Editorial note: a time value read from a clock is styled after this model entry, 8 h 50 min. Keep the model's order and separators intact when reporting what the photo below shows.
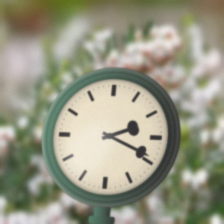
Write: 2 h 19 min
